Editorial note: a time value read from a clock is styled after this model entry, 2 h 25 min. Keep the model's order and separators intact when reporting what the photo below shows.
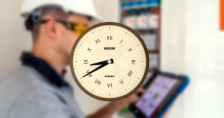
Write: 8 h 40 min
